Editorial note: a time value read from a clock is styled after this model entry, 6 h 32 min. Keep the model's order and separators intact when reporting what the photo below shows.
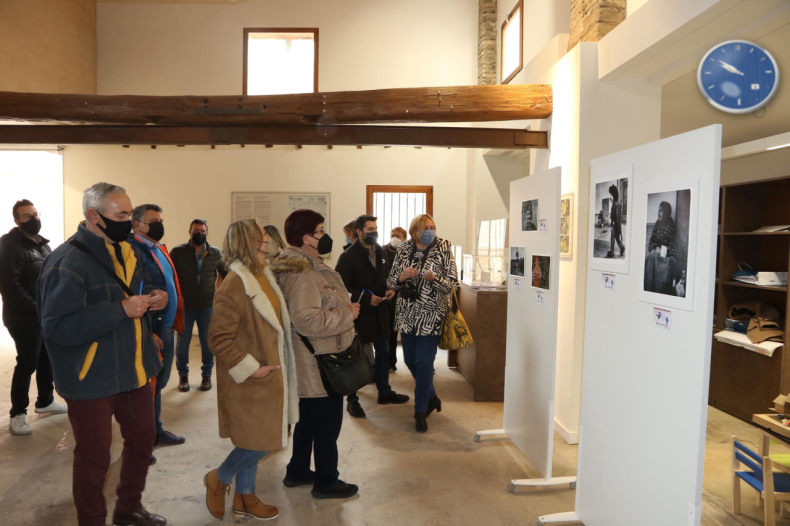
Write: 9 h 51 min
